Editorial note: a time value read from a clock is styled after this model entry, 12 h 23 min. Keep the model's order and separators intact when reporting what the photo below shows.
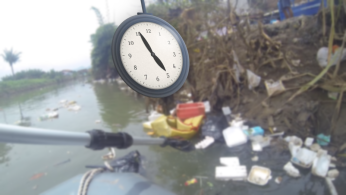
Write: 4 h 56 min
